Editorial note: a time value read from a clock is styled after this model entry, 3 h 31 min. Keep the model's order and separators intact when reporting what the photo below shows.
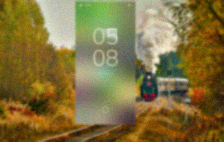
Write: 5 h 08 min
